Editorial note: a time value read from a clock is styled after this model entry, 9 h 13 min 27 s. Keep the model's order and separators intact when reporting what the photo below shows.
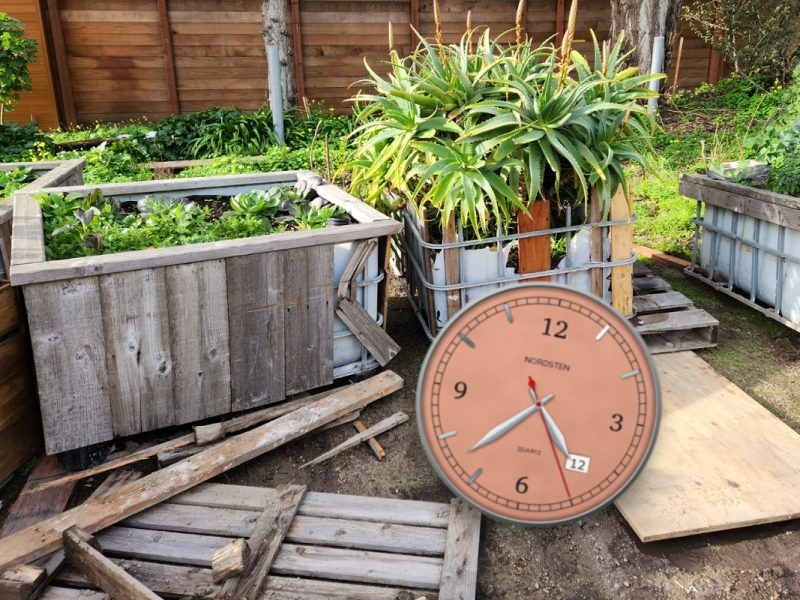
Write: 4 h 37 min 25 s
